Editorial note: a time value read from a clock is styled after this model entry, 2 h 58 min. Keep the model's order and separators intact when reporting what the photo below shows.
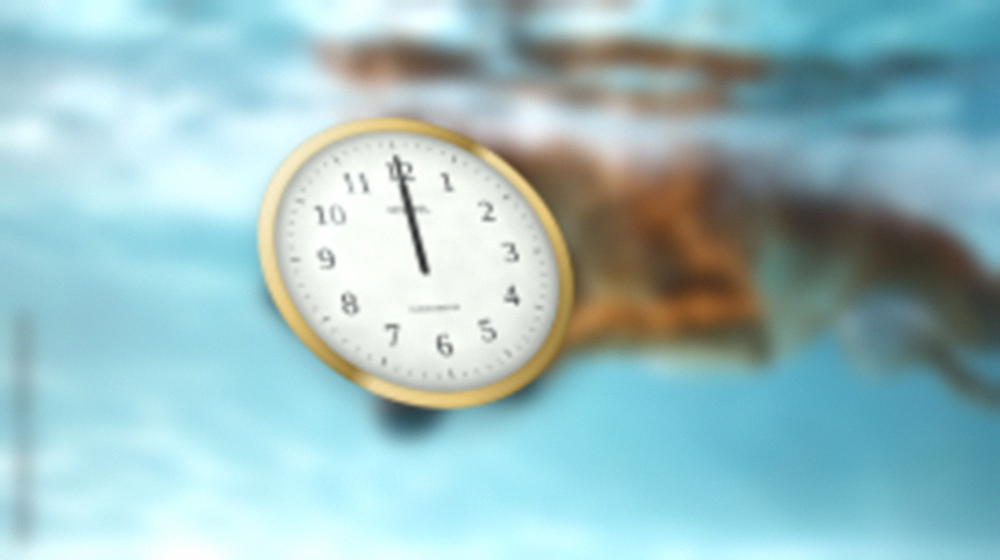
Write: 12 h 00 min
